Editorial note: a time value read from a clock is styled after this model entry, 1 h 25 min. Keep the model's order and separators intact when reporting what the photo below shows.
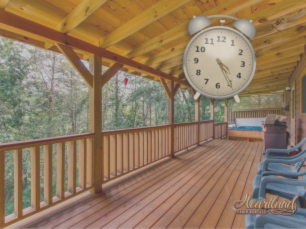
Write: 4 h 25 min
